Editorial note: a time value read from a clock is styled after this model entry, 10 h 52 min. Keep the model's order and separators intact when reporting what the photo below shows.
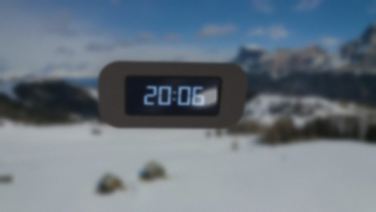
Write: 20 h 06 min
